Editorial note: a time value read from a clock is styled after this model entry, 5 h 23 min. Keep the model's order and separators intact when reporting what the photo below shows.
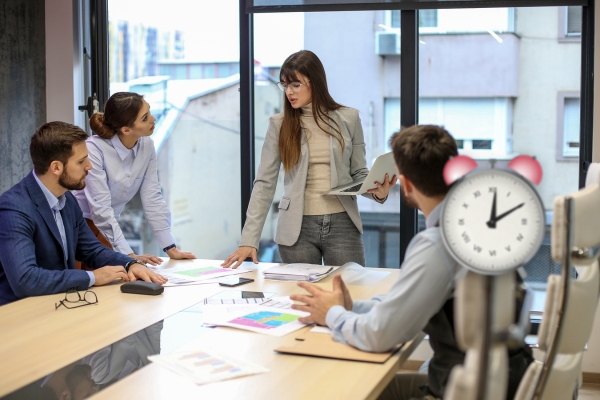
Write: 12 h 10 min
